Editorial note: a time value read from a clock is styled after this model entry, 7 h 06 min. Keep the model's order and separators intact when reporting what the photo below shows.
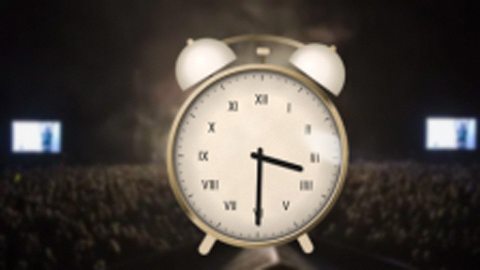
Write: 3 h 30 min
